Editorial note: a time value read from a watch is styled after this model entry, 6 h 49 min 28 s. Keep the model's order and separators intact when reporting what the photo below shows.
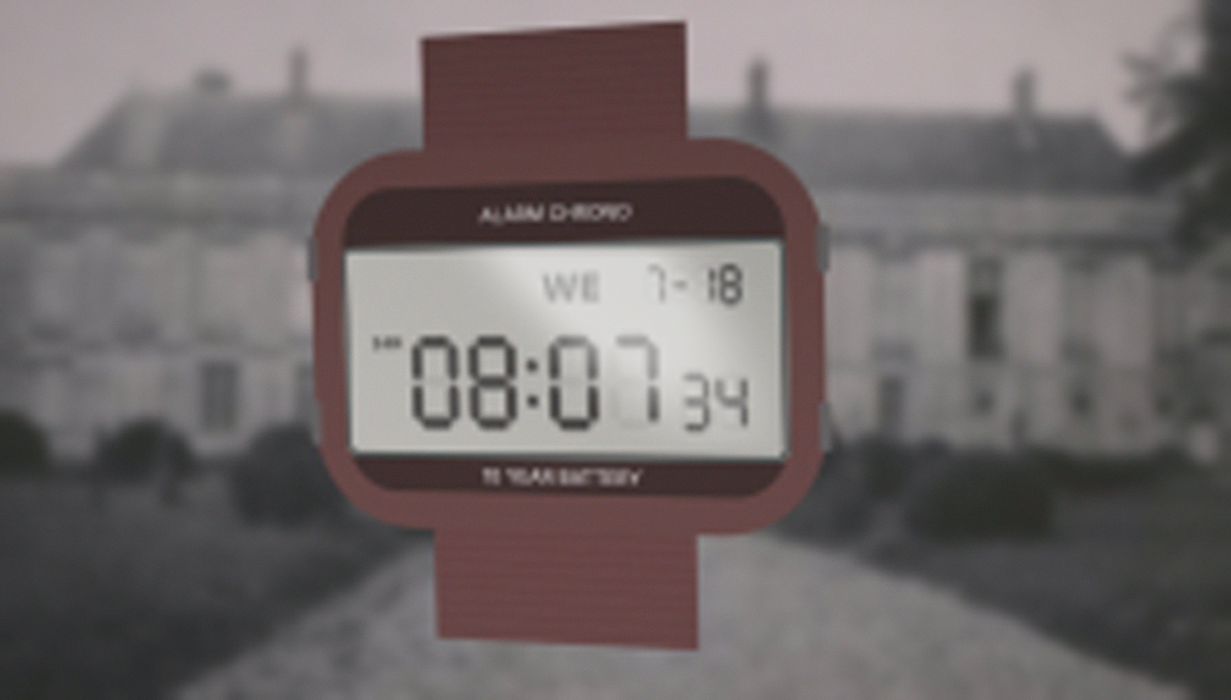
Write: 8 h 07 min 34 s
